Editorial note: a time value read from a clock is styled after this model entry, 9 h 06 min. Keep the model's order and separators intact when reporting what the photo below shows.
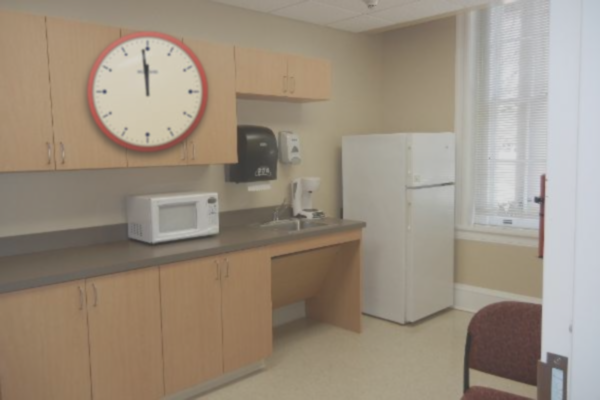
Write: 11 h 59 min
